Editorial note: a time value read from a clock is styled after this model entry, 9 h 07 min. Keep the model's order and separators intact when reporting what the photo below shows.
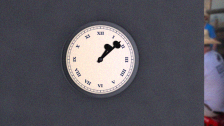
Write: 1 h 08 min
